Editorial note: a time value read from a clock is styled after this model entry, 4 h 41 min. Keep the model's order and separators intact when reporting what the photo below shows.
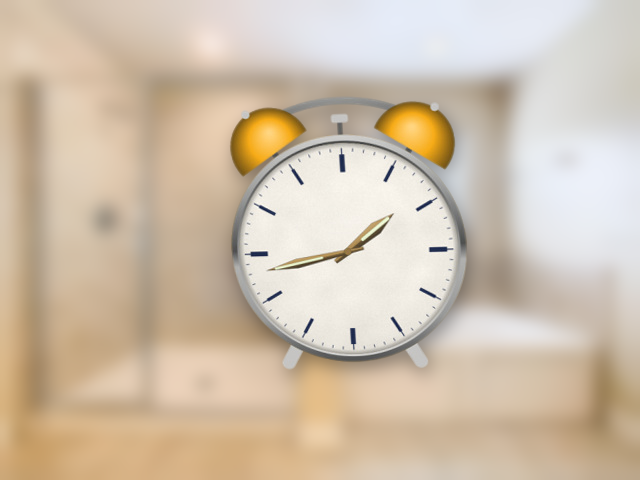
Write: 1 h 43 min
